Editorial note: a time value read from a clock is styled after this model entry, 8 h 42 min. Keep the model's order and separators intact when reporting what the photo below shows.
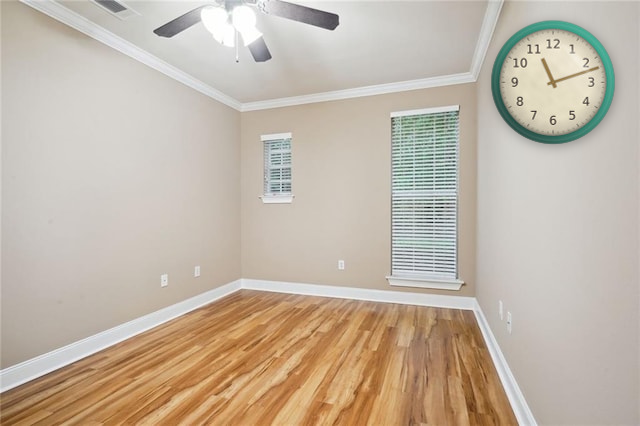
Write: 11 h 12 min
